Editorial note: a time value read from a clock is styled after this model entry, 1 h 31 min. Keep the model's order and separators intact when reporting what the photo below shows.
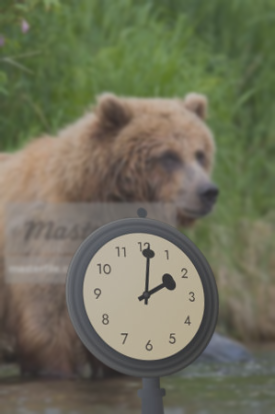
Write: 2 h 01 min
